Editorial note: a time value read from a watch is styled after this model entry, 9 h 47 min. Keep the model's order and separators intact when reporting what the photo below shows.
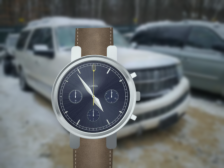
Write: 4 h 54 min
